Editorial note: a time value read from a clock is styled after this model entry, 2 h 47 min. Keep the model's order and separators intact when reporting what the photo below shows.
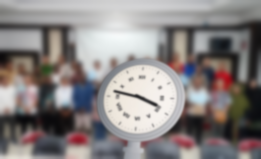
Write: 3 h 47 min
